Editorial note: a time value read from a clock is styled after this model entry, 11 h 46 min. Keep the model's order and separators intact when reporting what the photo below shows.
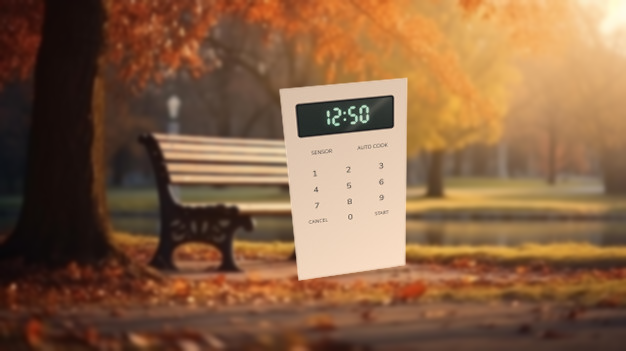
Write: 12 h 50 min
